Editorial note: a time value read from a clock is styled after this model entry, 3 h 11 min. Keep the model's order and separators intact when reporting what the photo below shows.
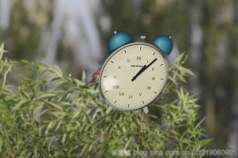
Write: 1 h 07 min
